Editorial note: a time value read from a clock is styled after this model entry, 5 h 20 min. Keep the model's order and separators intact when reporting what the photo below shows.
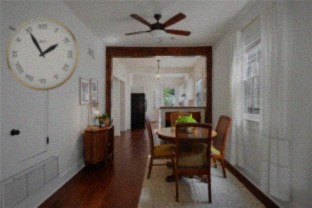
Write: 1 h 55 min
